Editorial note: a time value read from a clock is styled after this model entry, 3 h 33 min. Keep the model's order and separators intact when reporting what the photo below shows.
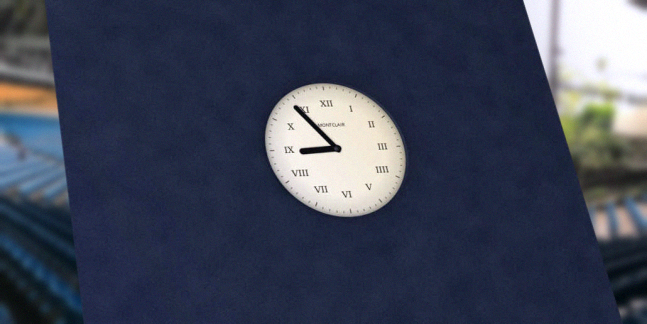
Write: 8 h 54 min
